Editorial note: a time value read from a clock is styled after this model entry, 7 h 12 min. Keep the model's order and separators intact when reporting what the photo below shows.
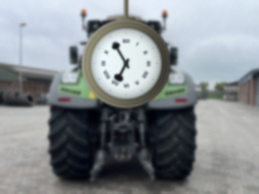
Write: 6 h 55 min
